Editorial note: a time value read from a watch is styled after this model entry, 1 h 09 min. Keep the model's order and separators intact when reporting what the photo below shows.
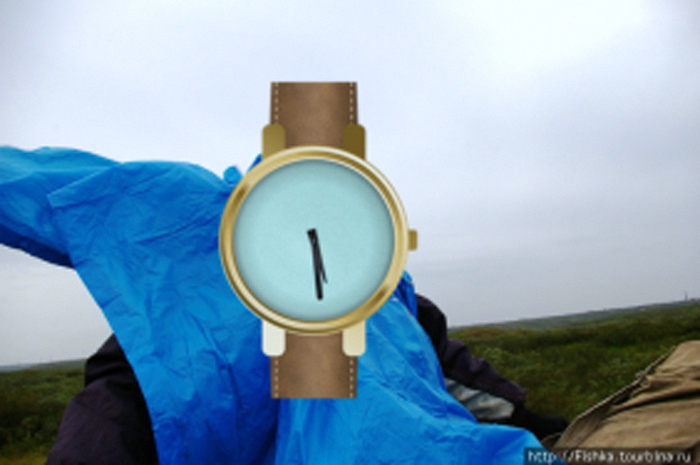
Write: 5 h 29 min
